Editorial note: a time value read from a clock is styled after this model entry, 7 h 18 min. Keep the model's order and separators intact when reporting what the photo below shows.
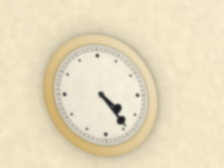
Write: 4 h 24 min
